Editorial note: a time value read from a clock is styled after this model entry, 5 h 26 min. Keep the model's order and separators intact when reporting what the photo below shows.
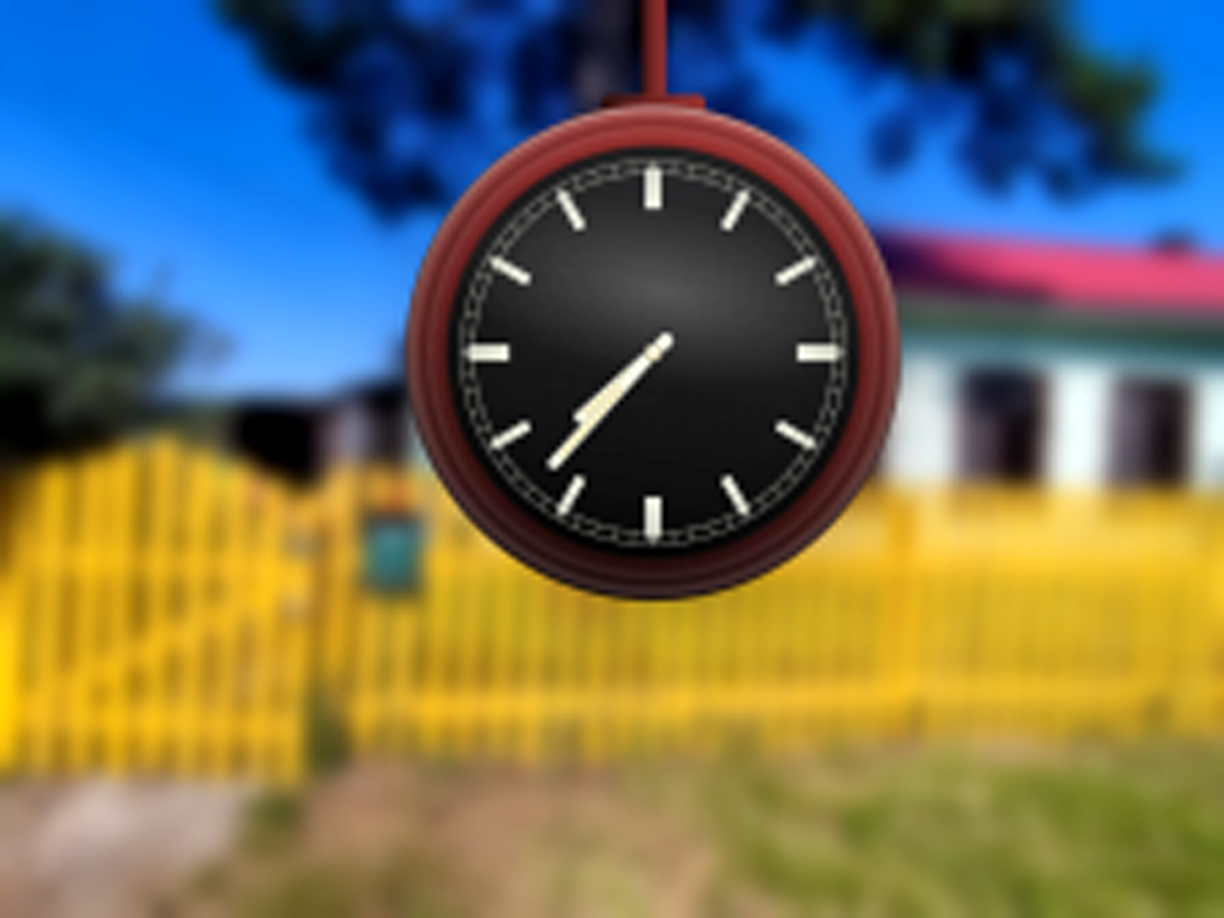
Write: 7 h 37 min
